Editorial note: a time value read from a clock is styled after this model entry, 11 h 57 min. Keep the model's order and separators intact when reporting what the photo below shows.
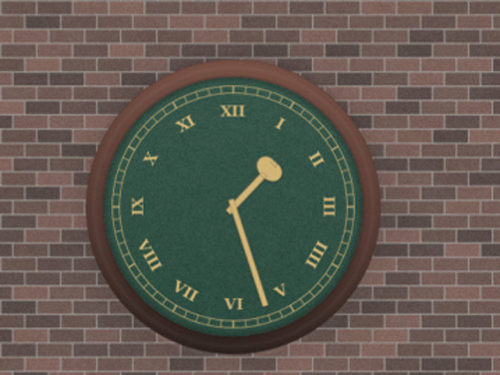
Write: 1 h 27 min
